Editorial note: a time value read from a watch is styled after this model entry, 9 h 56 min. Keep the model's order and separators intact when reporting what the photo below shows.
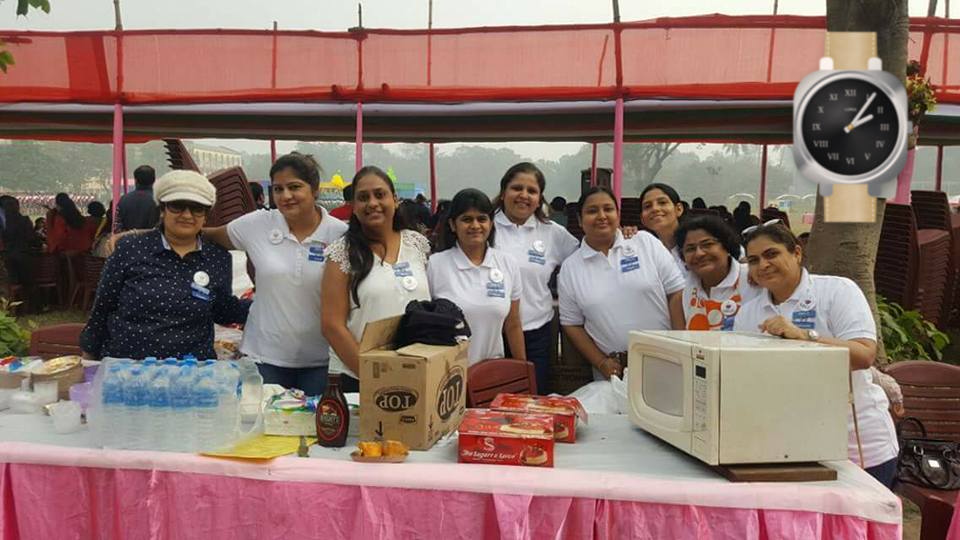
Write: 2 h 06 min
